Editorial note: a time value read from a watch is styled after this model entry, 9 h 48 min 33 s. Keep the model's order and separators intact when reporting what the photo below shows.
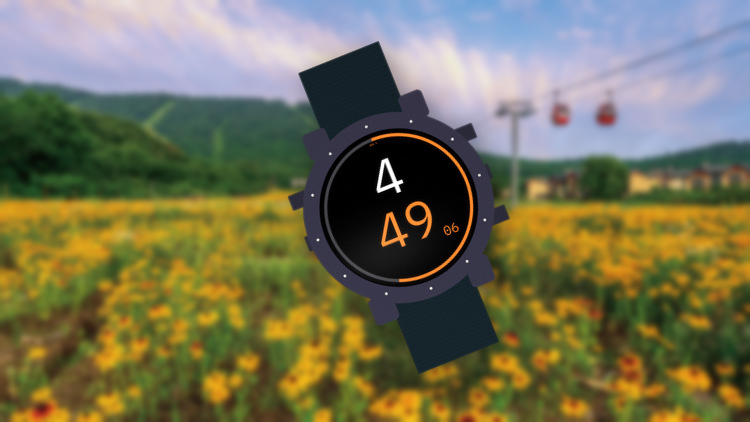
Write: 4 h 49 min 06 s
